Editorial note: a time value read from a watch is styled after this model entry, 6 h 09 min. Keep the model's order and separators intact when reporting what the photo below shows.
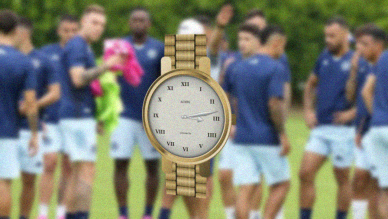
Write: 3 h 13 min
